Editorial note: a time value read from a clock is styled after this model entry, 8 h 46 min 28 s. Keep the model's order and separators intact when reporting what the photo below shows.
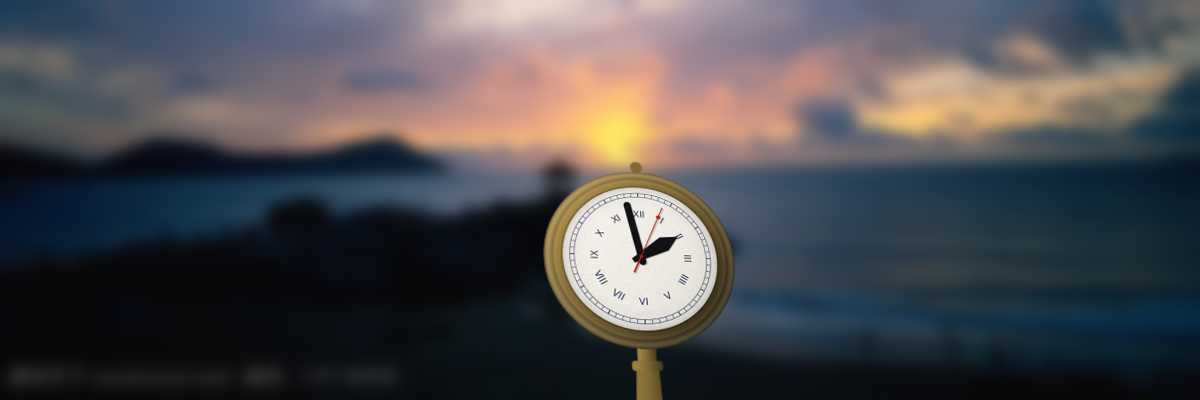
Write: 1 h 58 min 04 s
